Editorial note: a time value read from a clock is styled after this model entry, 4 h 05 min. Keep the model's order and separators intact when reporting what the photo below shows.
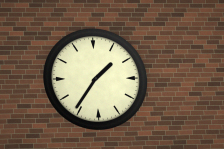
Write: 1 h 36 min
